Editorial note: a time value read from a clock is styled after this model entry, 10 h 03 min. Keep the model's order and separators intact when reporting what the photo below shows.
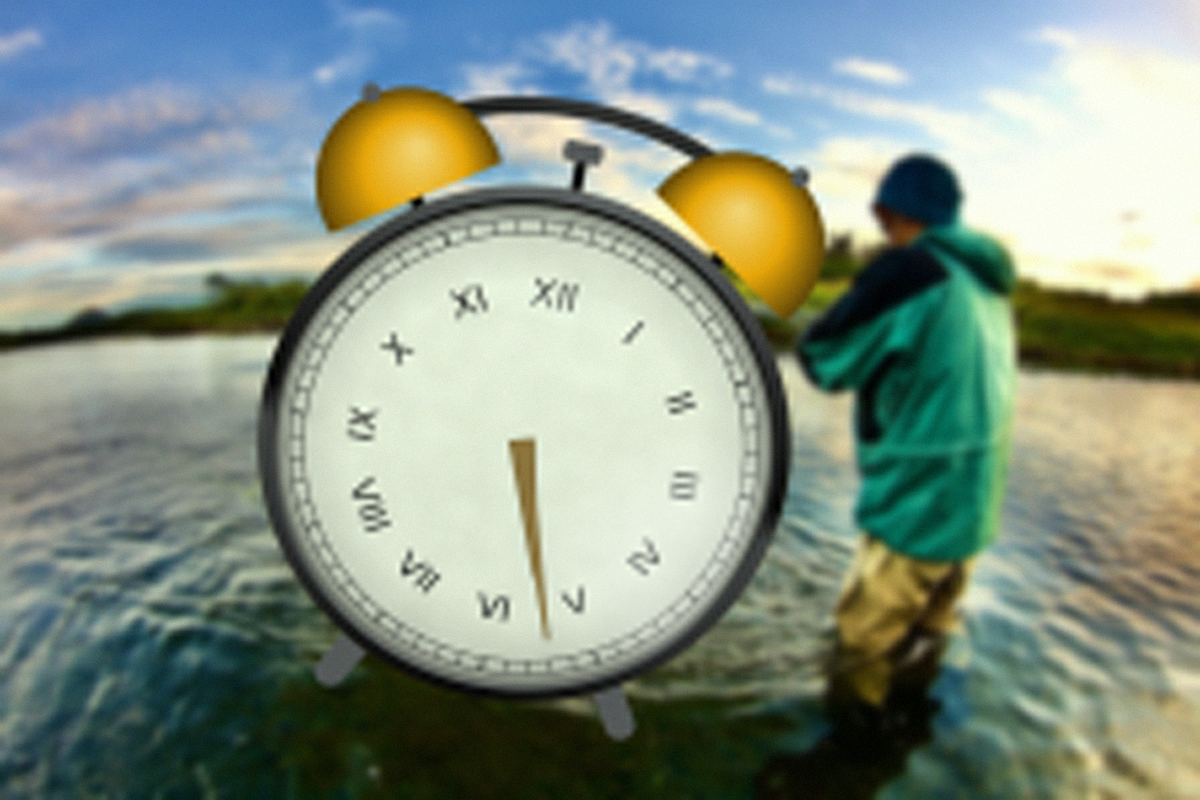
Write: 5 h 27 min
